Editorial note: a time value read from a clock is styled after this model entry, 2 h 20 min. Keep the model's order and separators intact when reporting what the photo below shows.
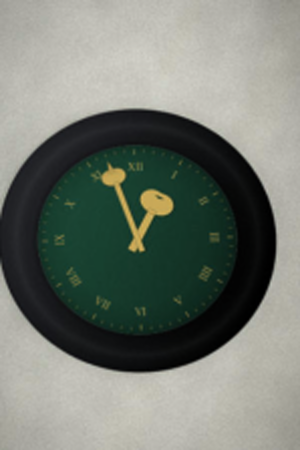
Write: 12 h 57 min
